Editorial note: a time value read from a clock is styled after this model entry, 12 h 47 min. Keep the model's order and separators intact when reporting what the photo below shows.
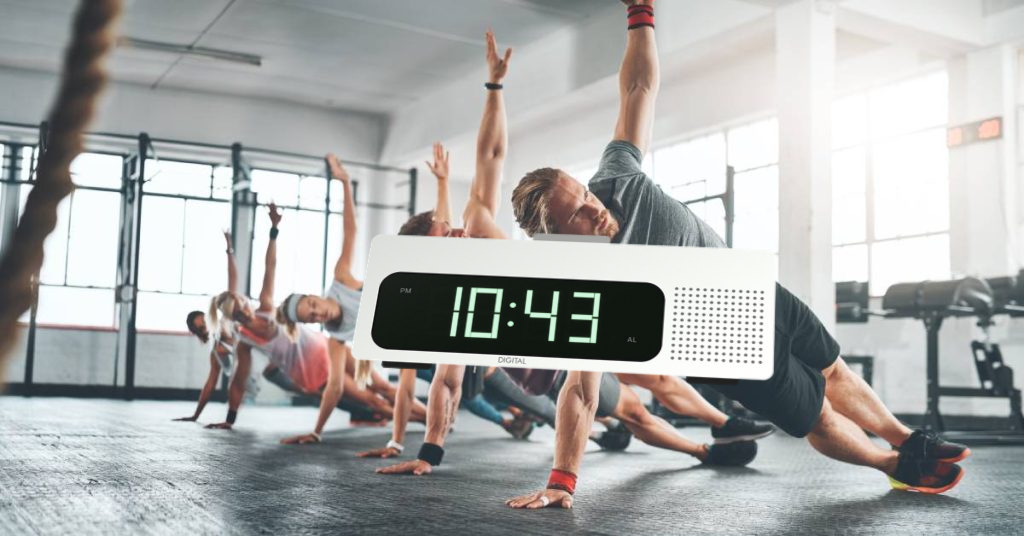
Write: 10 h 43 min
